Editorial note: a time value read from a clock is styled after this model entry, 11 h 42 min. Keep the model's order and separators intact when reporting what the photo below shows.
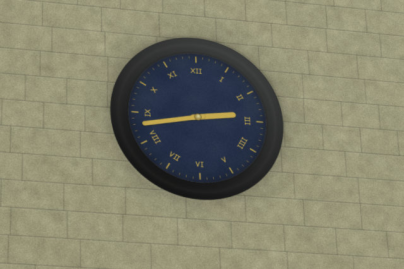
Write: 2 h 43 min
